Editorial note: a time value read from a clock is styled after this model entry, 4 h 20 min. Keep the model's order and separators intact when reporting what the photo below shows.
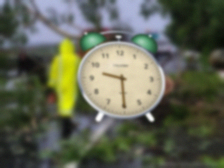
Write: 9 h 30 min
